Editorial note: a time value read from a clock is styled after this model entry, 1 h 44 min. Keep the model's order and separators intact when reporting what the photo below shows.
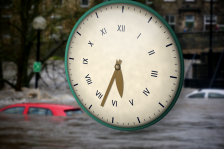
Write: 5 h 33 min
